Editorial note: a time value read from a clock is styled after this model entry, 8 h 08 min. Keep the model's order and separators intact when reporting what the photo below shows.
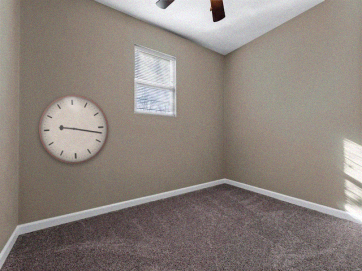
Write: 9 h 17 min
